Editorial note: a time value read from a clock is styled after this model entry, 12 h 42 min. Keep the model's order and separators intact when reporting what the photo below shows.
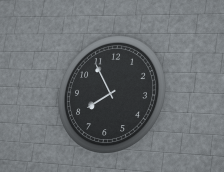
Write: 7 h 54 min
